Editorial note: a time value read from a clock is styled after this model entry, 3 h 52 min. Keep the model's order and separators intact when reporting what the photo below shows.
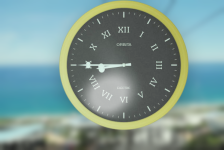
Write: 8 h 45 min
